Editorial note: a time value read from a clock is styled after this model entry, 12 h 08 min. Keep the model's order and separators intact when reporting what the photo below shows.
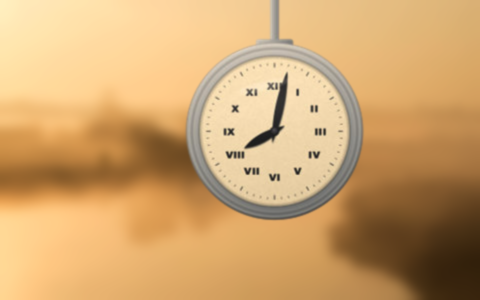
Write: 8 h 02 min
